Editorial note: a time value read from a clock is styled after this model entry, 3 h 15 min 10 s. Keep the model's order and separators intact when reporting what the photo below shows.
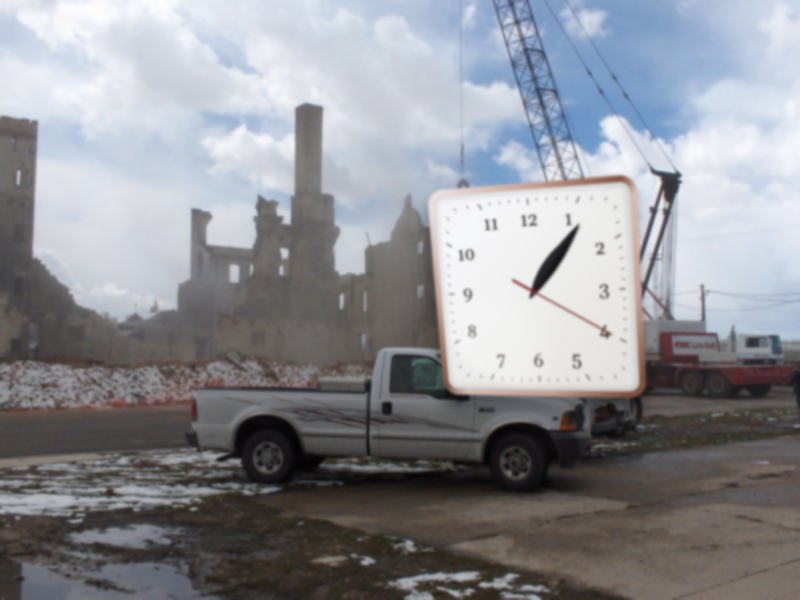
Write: 1 h 06 min 20 s
